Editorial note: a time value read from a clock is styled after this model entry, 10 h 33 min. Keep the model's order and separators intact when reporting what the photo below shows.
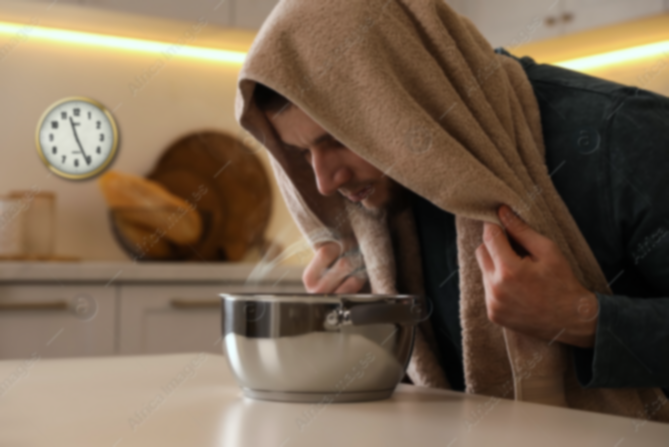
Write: 11 h 26 min
